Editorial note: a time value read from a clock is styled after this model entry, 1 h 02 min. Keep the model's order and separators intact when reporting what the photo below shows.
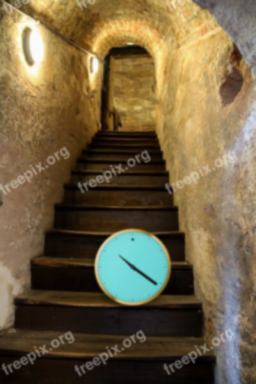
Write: 10 h 21 min
